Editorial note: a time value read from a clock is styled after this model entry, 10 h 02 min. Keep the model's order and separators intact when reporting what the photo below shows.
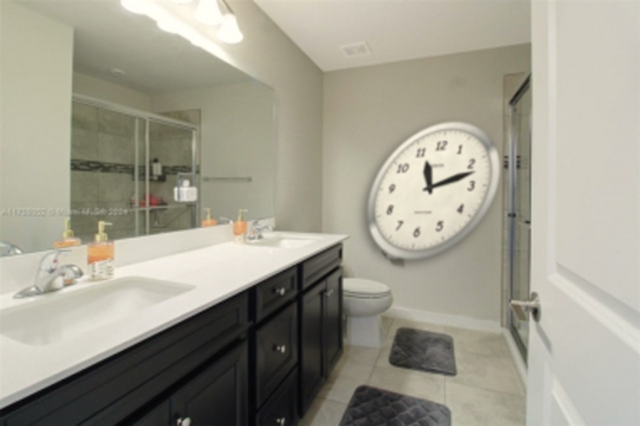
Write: 11 h 12 min
